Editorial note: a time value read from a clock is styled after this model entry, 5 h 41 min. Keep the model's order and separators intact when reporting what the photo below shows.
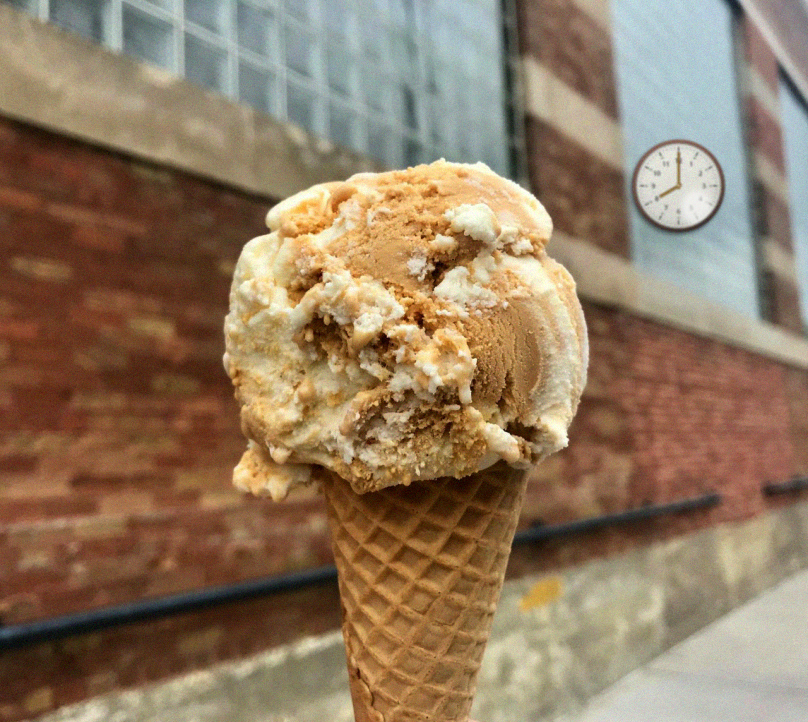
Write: 8 h 00 min
